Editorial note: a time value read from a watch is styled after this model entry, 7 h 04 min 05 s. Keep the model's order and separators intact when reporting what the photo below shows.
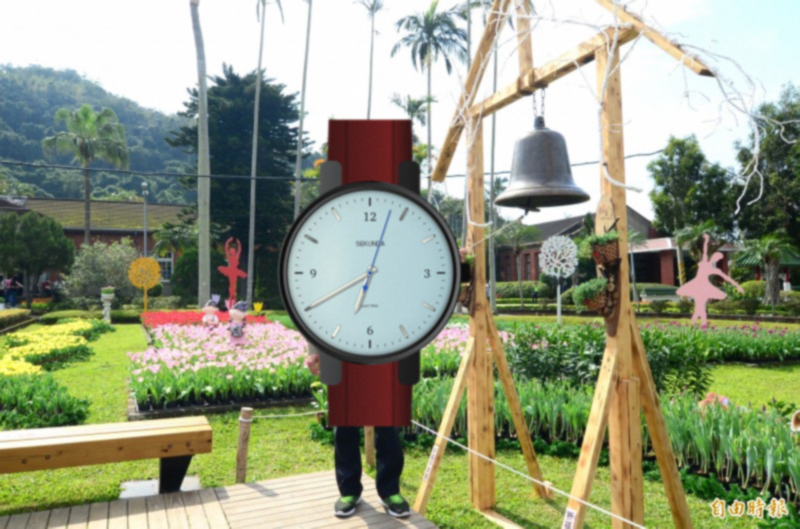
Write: 6 h 40 min 03 s
